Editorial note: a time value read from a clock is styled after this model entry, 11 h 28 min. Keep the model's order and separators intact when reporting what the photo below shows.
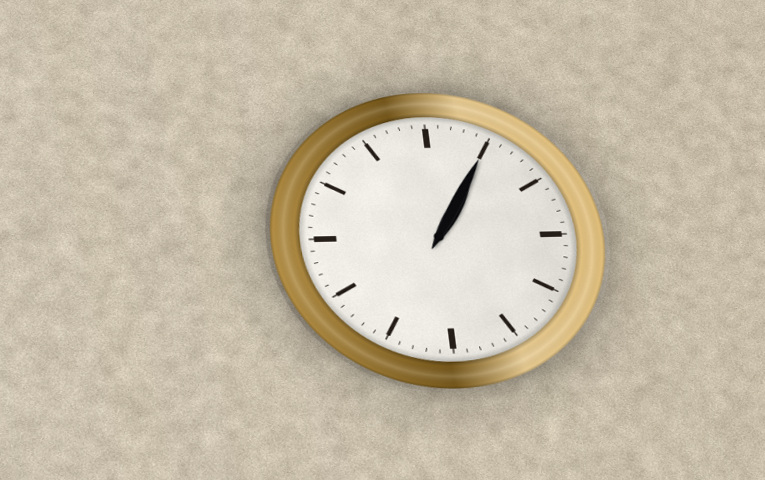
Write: 1 h 05 min
